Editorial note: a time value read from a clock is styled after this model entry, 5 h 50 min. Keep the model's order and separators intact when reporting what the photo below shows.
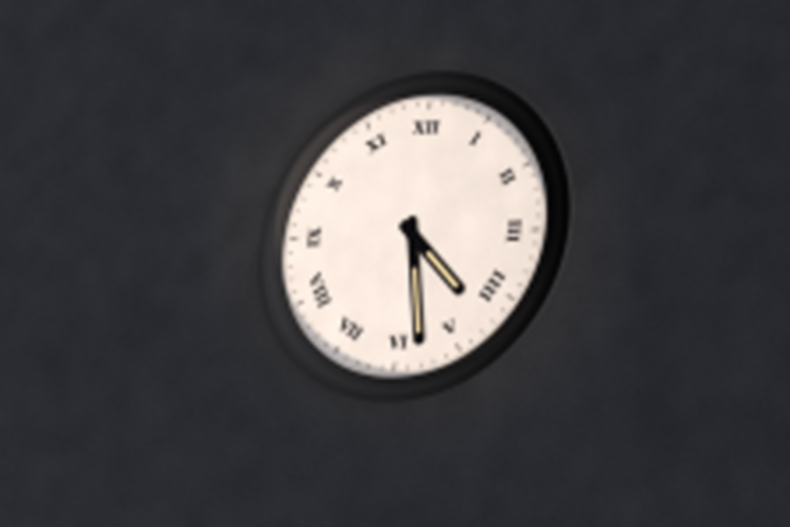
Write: 4 h 28 min
